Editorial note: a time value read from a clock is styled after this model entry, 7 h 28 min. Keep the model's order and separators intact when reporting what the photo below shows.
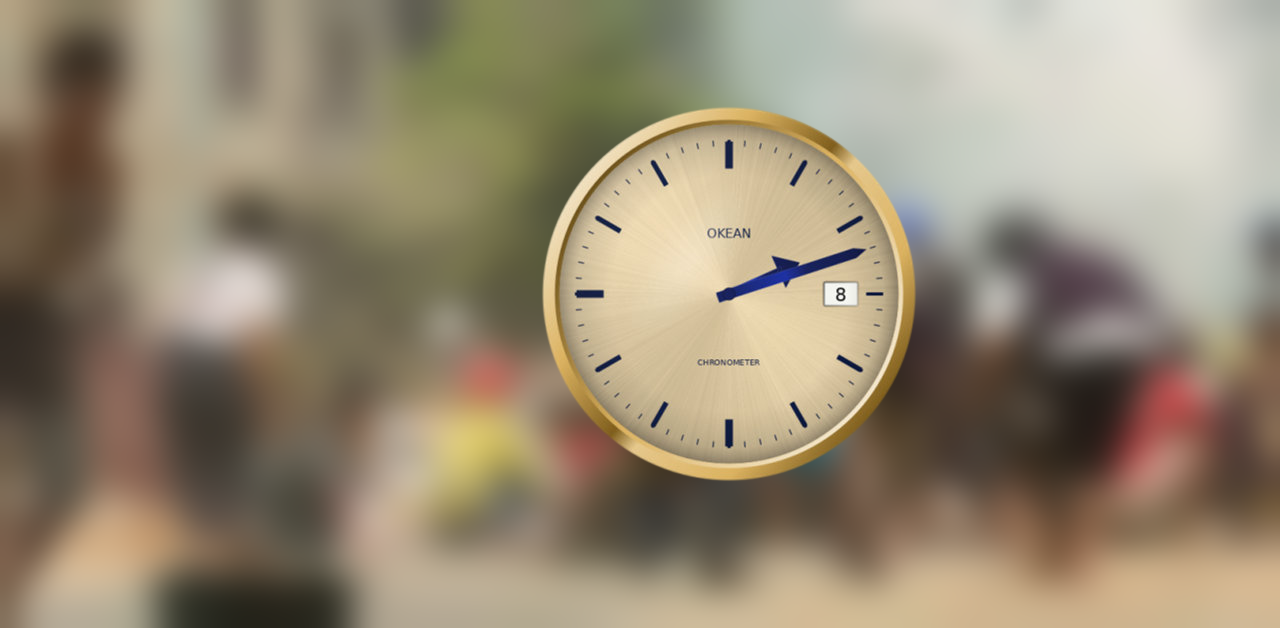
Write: 2 h 12 min
